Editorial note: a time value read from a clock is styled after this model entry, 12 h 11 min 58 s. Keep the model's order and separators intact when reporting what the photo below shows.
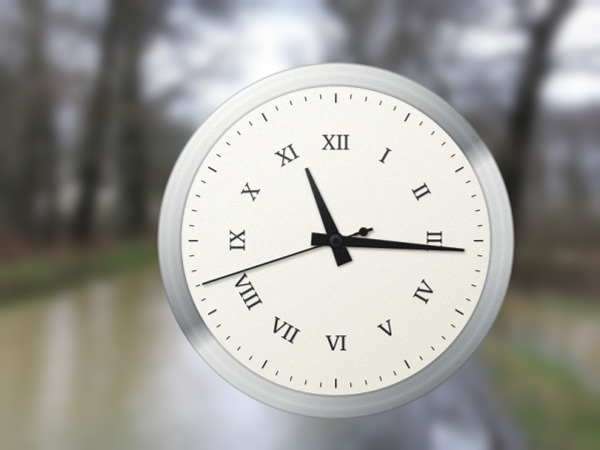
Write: 11 h 15 min 42 s
